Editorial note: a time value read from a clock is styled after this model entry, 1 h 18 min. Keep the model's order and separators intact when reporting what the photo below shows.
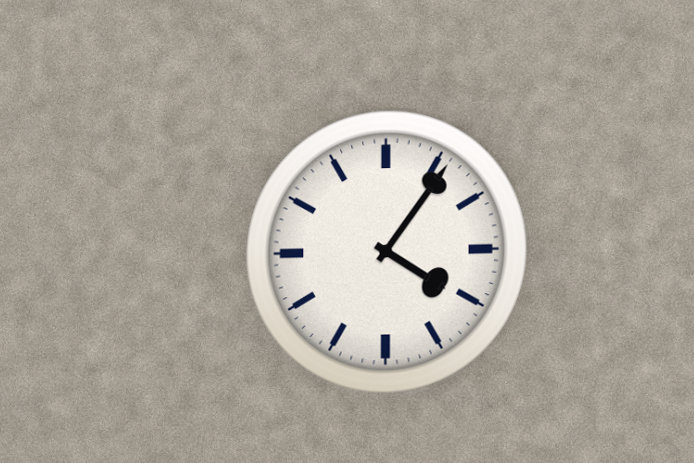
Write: 4 h 06 min
